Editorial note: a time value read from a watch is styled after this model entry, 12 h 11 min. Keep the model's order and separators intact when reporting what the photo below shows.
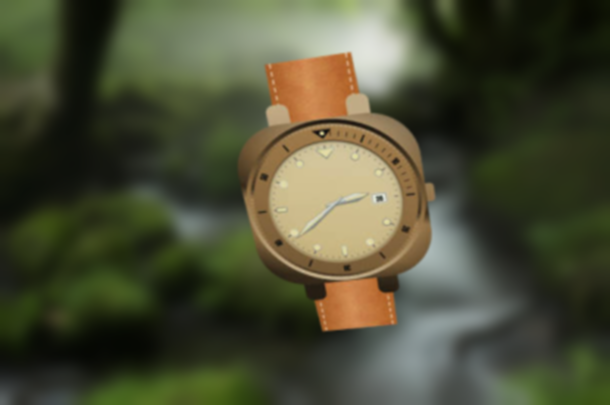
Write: 2 h 39 min
